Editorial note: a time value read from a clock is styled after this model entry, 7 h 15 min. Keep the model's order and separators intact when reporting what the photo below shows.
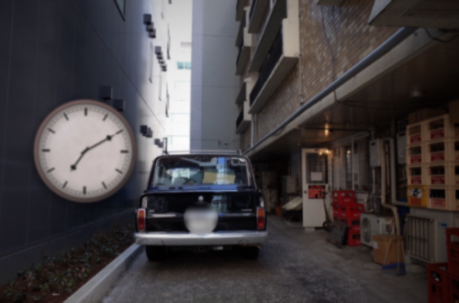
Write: 7 h 10 min
